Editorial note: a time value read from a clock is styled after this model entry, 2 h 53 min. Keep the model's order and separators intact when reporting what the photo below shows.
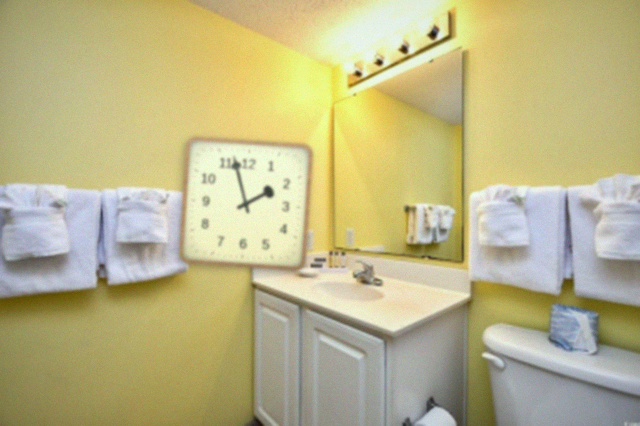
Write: 1 h 57 min
